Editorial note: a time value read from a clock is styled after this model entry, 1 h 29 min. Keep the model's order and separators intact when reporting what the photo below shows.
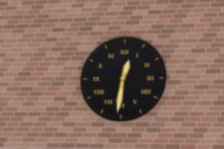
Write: 12 h 31 min
